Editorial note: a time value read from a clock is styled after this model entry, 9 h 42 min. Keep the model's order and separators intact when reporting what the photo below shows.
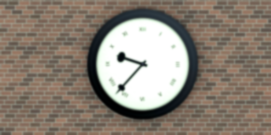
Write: 9 h 37 min
